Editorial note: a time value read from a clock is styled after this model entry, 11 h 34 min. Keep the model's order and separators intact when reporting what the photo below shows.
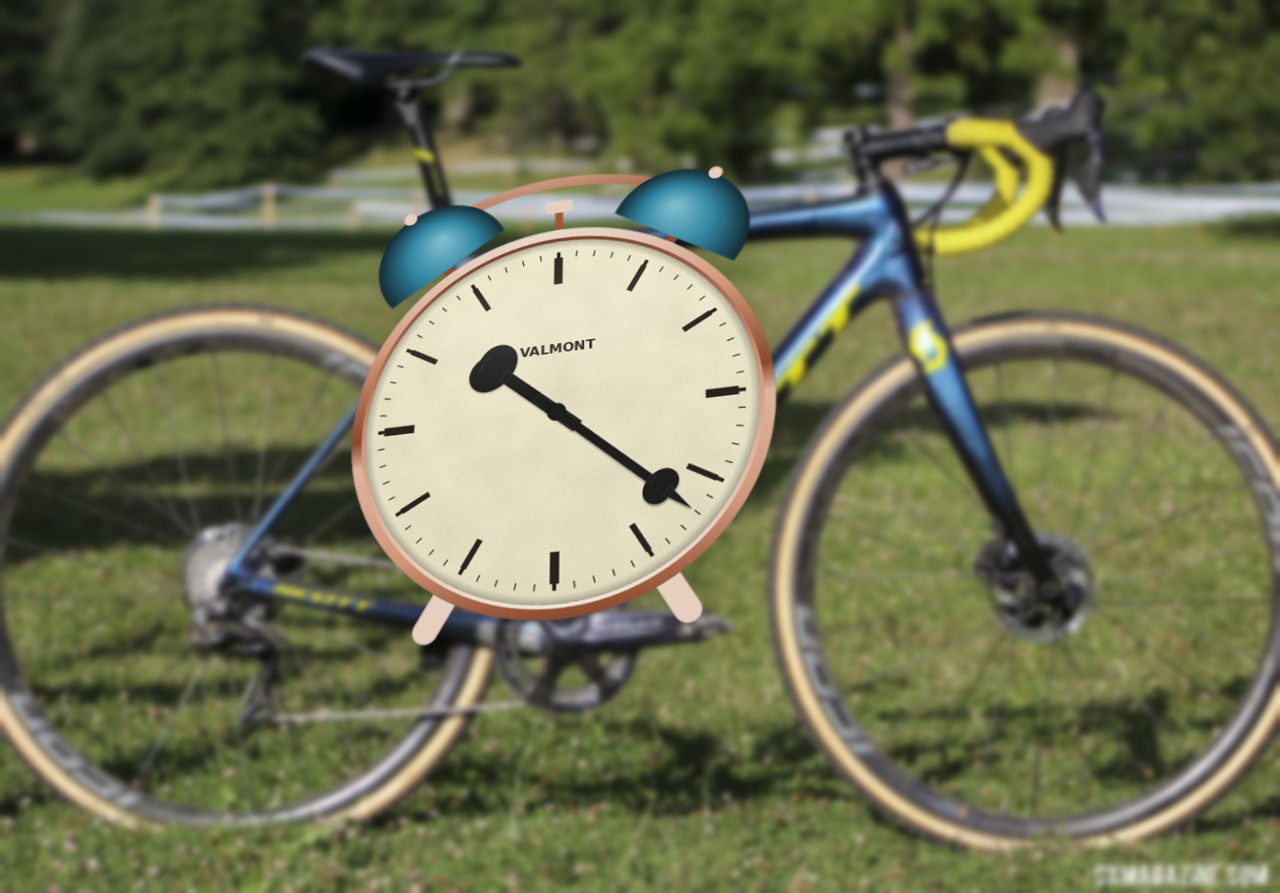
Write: 10 h 22 min
